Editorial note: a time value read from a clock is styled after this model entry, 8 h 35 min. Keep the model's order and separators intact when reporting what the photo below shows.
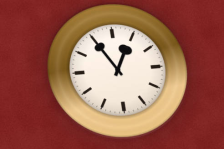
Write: 12 h 55 min
